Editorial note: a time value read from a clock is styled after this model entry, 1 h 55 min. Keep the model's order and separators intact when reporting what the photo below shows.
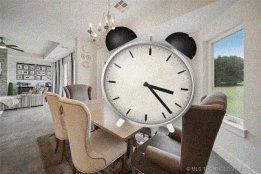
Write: 3 h 23 min
